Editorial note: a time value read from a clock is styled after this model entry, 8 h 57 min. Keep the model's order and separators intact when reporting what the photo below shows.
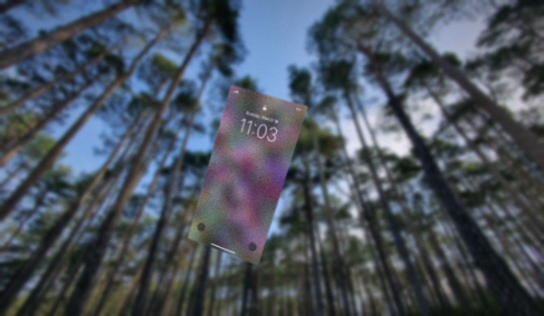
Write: 11 h 03 min
